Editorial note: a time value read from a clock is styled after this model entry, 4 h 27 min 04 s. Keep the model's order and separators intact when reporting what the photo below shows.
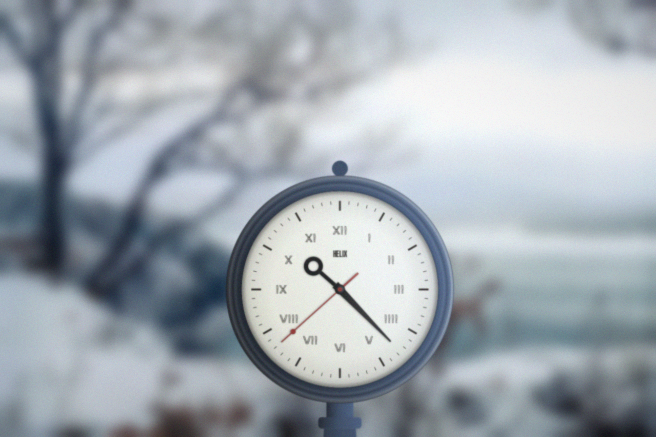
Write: 10 h 22 min 38 s
